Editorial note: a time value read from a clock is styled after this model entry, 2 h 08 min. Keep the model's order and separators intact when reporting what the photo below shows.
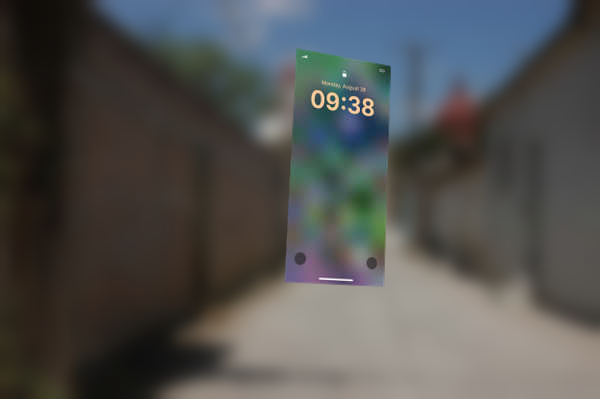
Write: 9 h 38 min
